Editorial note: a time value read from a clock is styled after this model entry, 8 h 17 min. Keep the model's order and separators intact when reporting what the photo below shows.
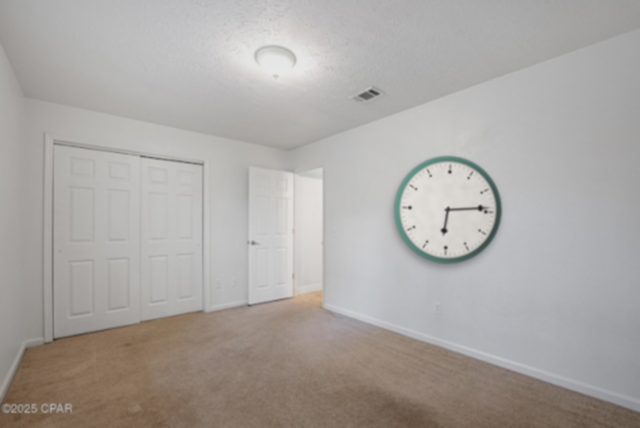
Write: 6 h 14 min
